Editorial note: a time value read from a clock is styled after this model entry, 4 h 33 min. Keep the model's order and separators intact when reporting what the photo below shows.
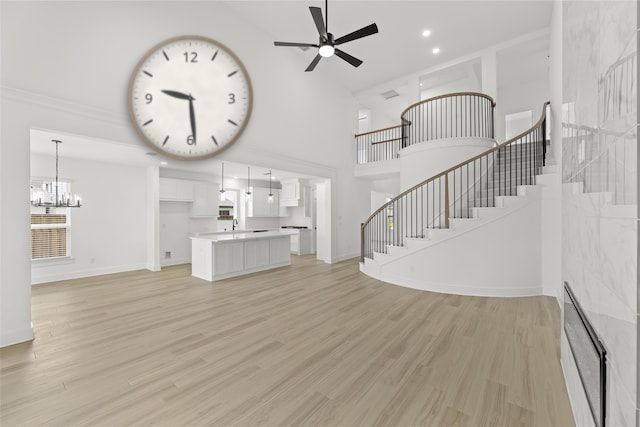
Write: 9 h 29 min
